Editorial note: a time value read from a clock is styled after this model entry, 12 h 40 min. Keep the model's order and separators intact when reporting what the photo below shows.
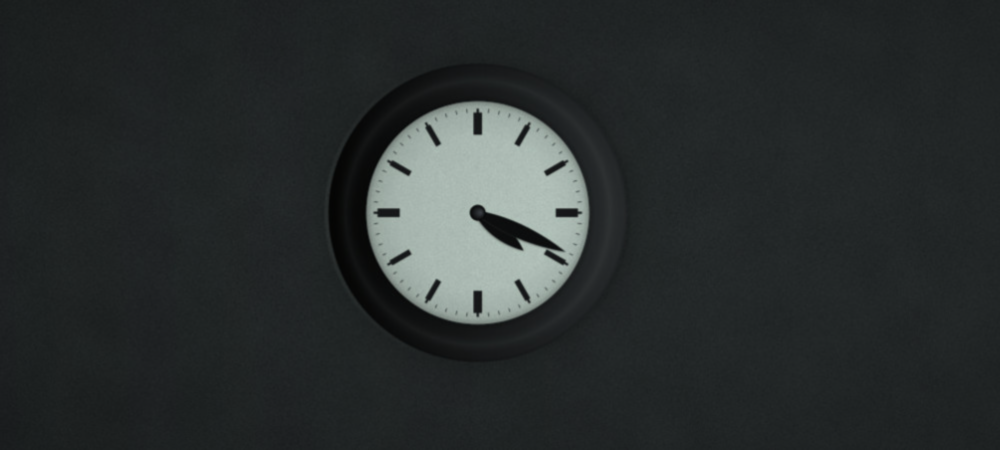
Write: 4 h 19 min
